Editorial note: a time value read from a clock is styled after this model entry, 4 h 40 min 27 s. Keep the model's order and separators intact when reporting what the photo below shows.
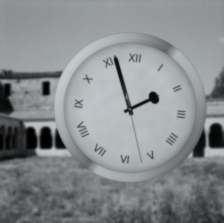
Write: 1 h 56 min 27 s
